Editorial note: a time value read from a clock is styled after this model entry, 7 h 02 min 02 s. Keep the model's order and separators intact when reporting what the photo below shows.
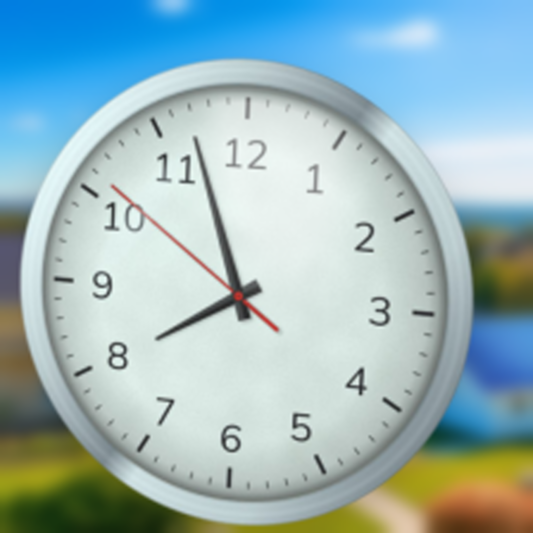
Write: 7 h 56 min 51 s
